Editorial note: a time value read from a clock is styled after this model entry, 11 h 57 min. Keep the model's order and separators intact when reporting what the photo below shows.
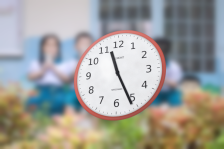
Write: 11 h 26 min
